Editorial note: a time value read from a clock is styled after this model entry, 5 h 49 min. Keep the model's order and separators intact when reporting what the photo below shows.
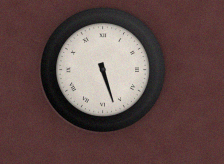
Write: 5 h 27 min
